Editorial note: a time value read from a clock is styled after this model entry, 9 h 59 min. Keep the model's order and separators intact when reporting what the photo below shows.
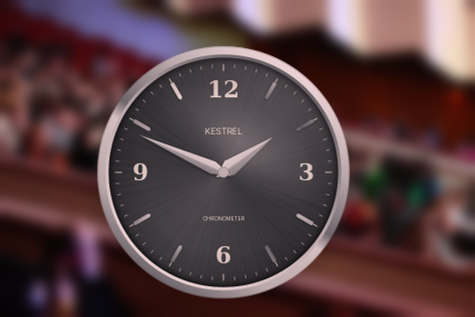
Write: 1 h 49 min
